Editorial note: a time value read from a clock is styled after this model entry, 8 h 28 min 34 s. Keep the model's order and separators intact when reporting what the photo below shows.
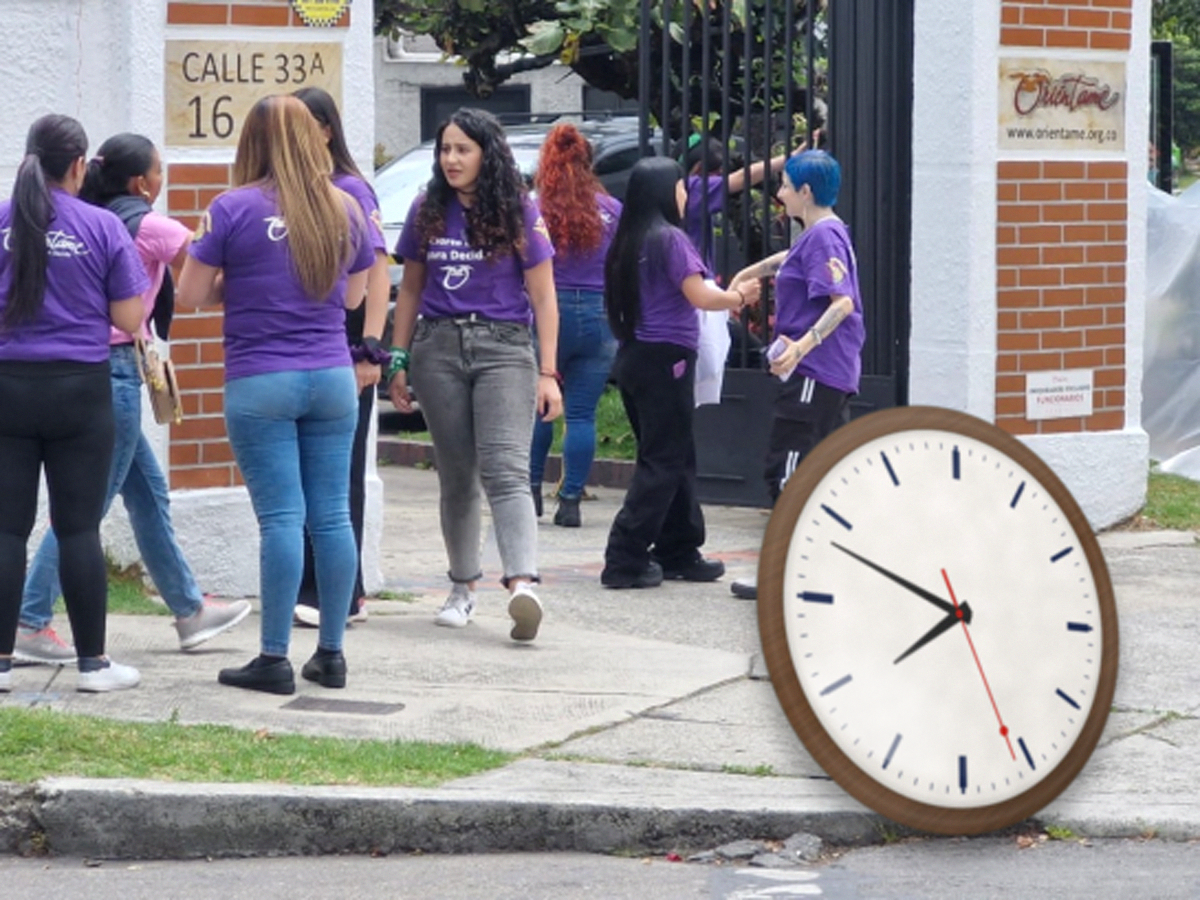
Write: 7 h 48 min 26 s
